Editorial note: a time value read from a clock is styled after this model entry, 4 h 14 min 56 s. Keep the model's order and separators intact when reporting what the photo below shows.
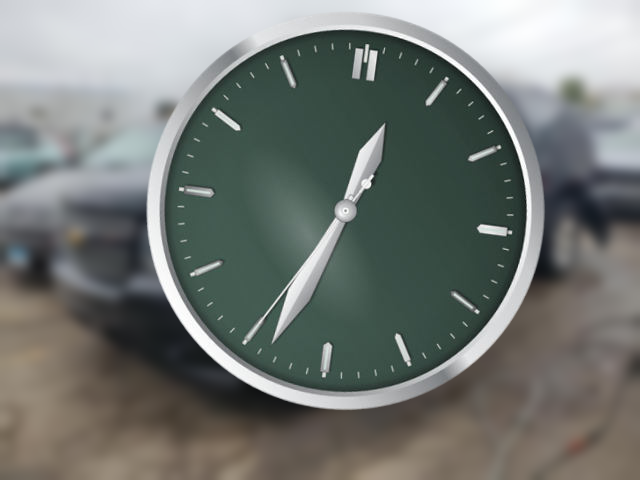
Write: 12 h 33 min 35 s
